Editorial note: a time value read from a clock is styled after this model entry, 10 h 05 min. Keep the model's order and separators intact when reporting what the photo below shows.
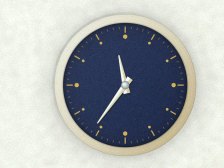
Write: 11 h 36 min
